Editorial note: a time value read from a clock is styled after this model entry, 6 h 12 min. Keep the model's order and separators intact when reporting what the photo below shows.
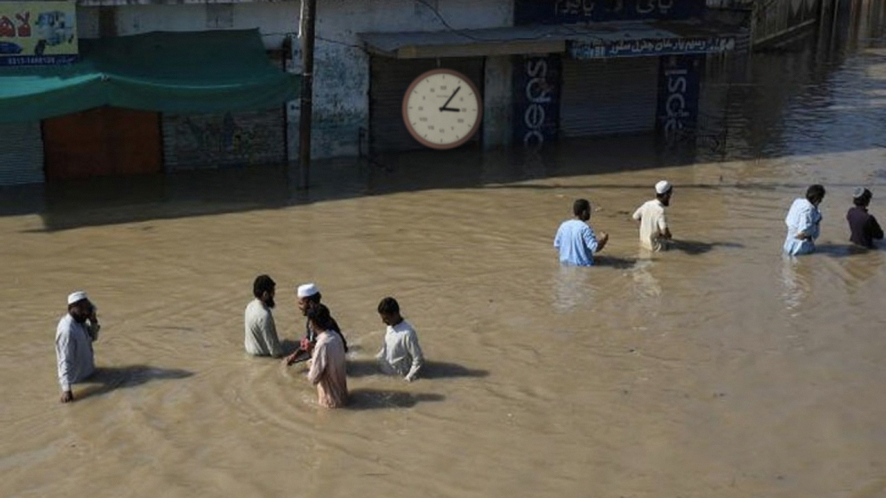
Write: 3 h 06 min
